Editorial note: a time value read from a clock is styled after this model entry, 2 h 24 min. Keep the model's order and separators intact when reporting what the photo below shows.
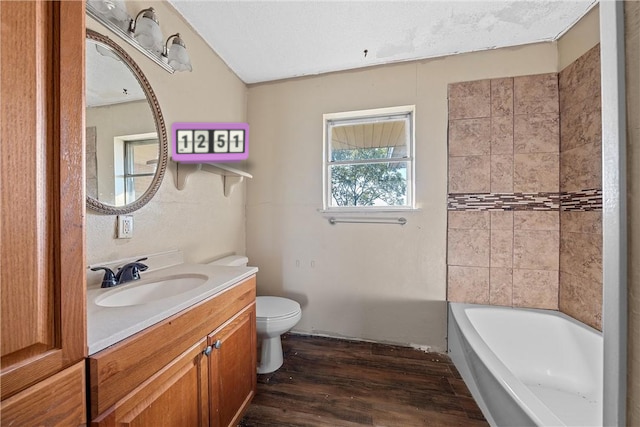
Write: 12 h 51 min
